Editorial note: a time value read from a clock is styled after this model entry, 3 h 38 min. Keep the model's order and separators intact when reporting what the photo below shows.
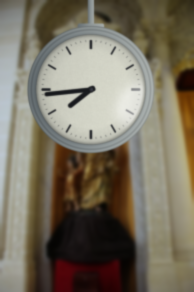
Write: 7 h 44 min
